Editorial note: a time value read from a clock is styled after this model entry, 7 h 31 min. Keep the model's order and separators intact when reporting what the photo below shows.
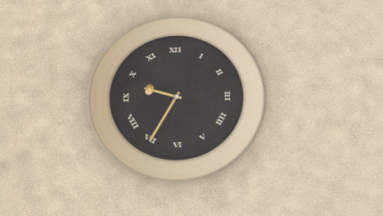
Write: 9 h 35 min
